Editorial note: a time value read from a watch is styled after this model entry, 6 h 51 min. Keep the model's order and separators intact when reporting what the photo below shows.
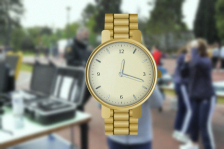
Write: 12 h 18 min
